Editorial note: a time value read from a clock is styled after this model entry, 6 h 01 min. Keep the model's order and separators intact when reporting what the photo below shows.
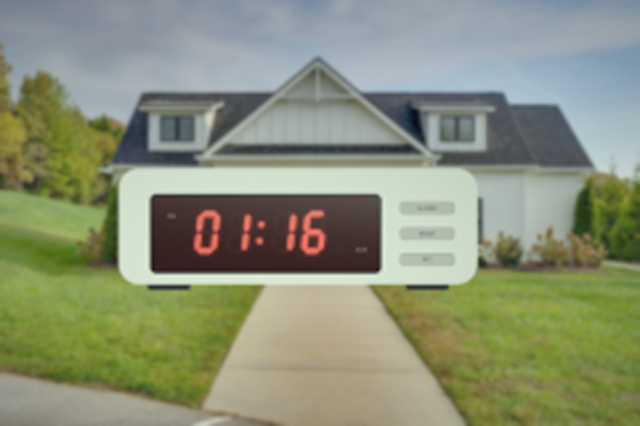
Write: 1 h 16 min
